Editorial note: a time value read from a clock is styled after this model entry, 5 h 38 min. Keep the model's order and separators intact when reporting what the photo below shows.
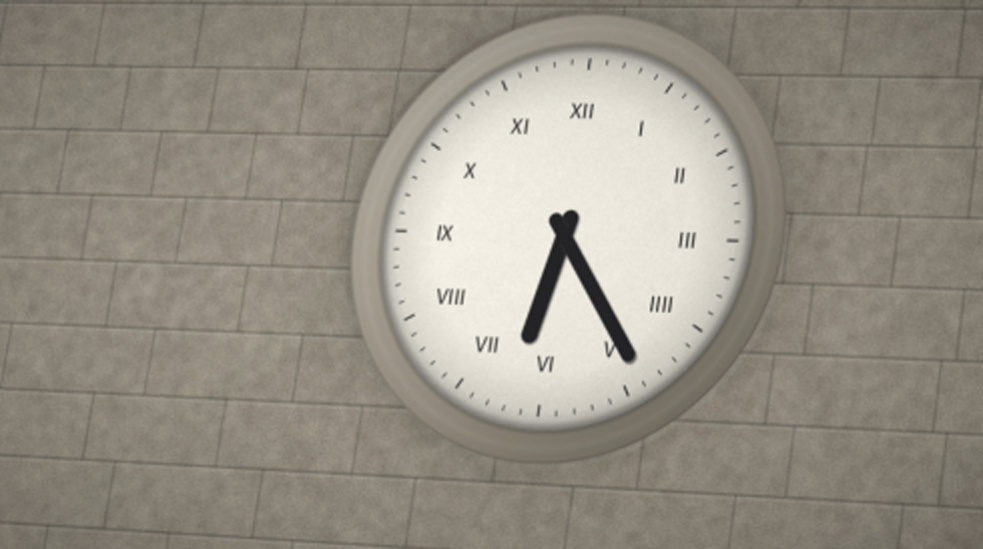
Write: 6 h 24 min
